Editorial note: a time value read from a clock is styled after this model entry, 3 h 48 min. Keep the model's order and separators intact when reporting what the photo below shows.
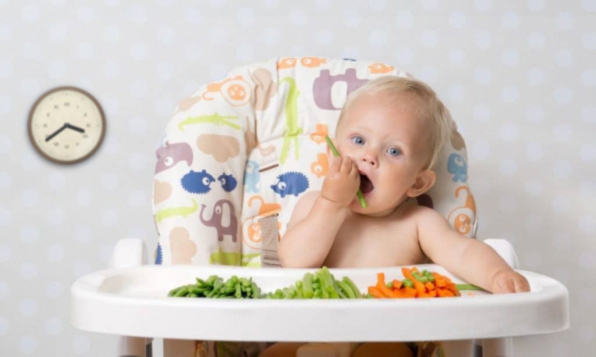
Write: 3 h 39 min
